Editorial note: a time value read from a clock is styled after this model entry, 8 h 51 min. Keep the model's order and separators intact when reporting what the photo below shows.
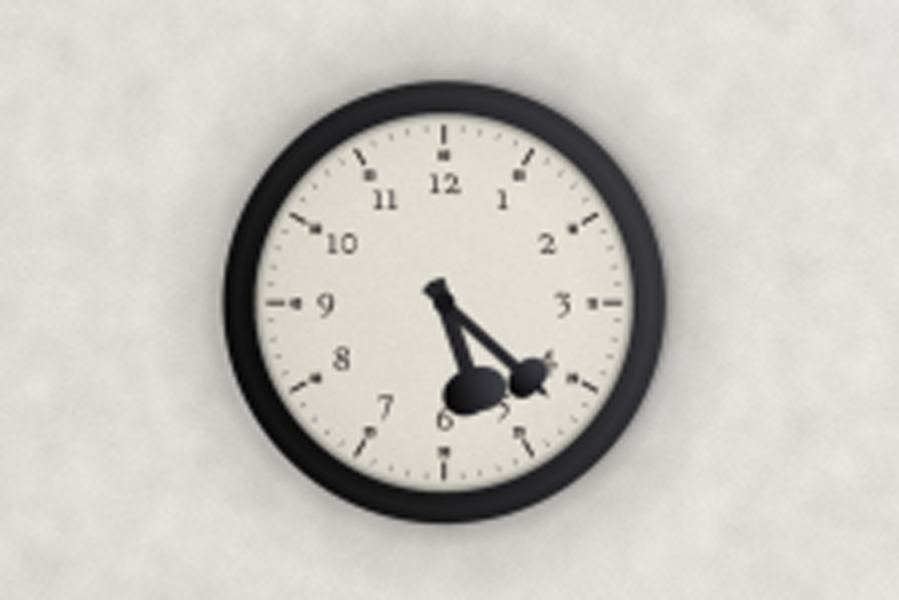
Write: 5 h 22 min
